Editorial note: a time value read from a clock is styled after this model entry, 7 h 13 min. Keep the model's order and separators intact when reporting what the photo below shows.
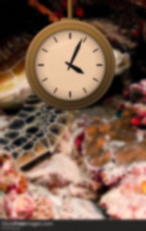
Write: 4 h 04 min
